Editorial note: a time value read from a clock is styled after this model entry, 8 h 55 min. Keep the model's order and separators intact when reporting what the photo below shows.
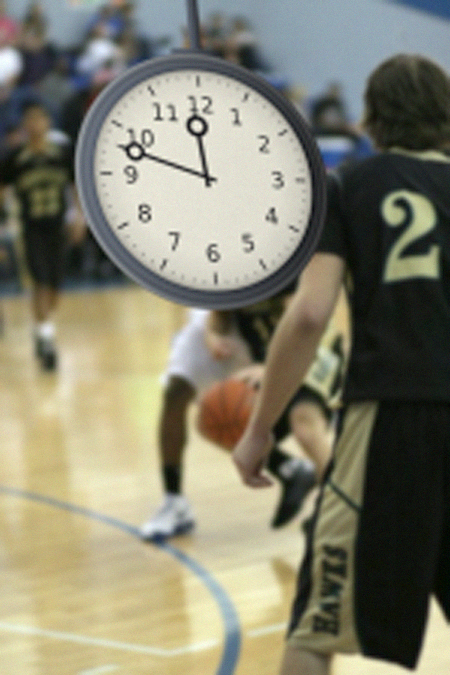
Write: 11 h 48 min
